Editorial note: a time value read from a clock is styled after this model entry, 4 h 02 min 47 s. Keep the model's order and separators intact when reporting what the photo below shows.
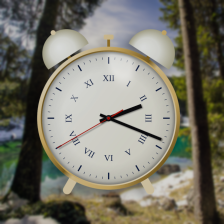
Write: 2 h 18 min 40 s
